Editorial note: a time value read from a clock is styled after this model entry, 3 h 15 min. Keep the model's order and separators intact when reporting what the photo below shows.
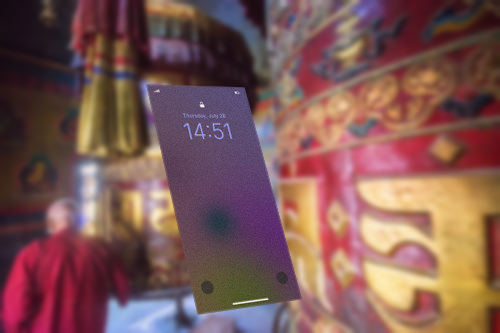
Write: 14 h 51 min
